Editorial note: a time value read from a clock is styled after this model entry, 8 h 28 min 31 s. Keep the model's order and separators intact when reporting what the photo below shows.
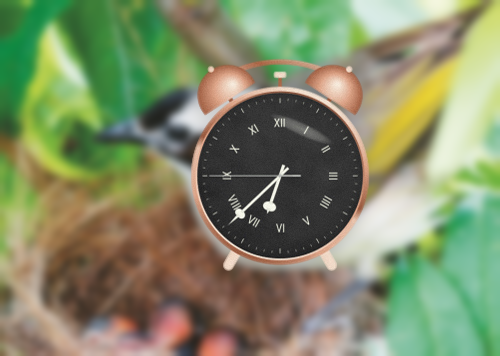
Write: 6 h 37 min 45 s
